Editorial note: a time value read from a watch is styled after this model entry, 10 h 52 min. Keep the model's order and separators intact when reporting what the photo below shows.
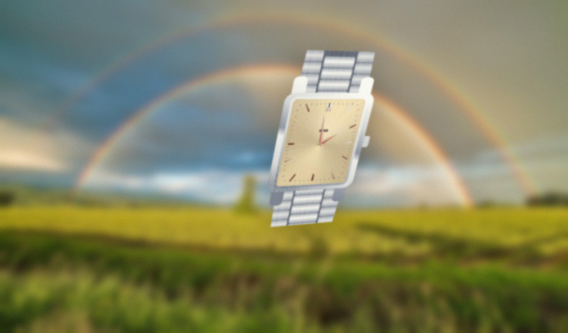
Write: 1 h 59 min
